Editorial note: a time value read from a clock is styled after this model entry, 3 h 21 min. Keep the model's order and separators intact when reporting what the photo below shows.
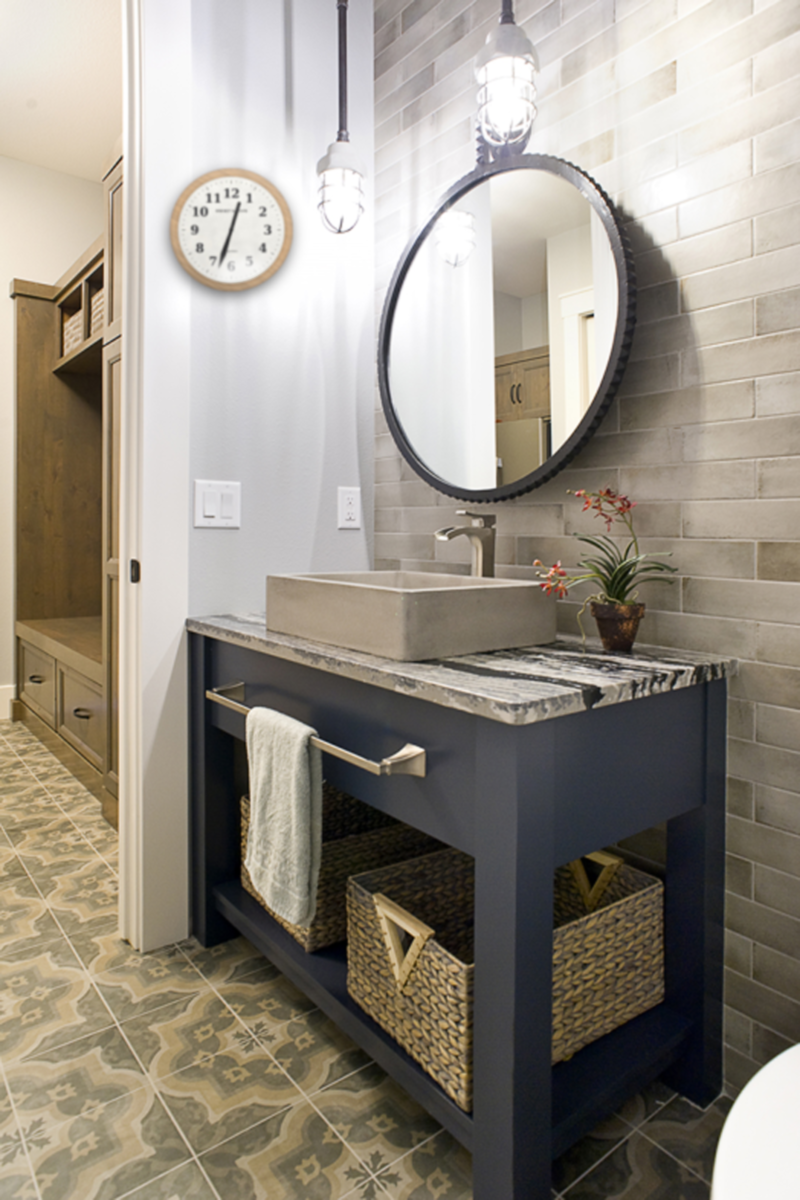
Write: 12 h 33 min
